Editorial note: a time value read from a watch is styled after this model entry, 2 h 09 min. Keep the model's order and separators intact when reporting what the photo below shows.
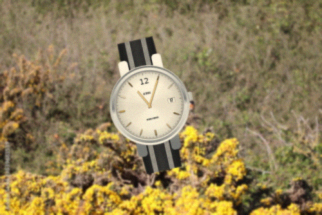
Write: 11 h 05 min
